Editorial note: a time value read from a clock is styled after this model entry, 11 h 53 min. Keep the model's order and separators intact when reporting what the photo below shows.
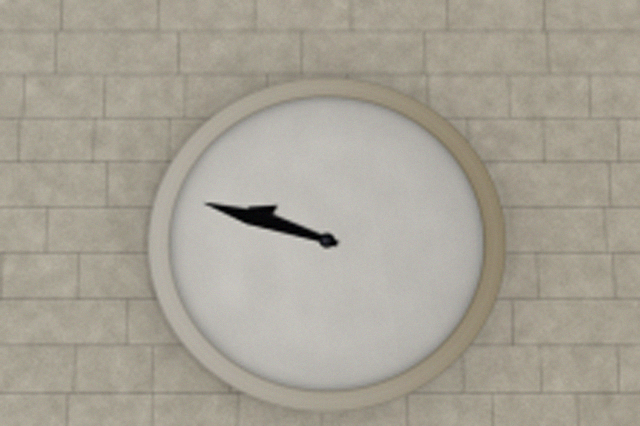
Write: 9 h 48 min
